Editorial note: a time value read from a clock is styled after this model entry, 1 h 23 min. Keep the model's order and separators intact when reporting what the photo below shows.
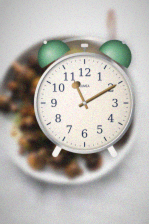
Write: 11 h 10 min
